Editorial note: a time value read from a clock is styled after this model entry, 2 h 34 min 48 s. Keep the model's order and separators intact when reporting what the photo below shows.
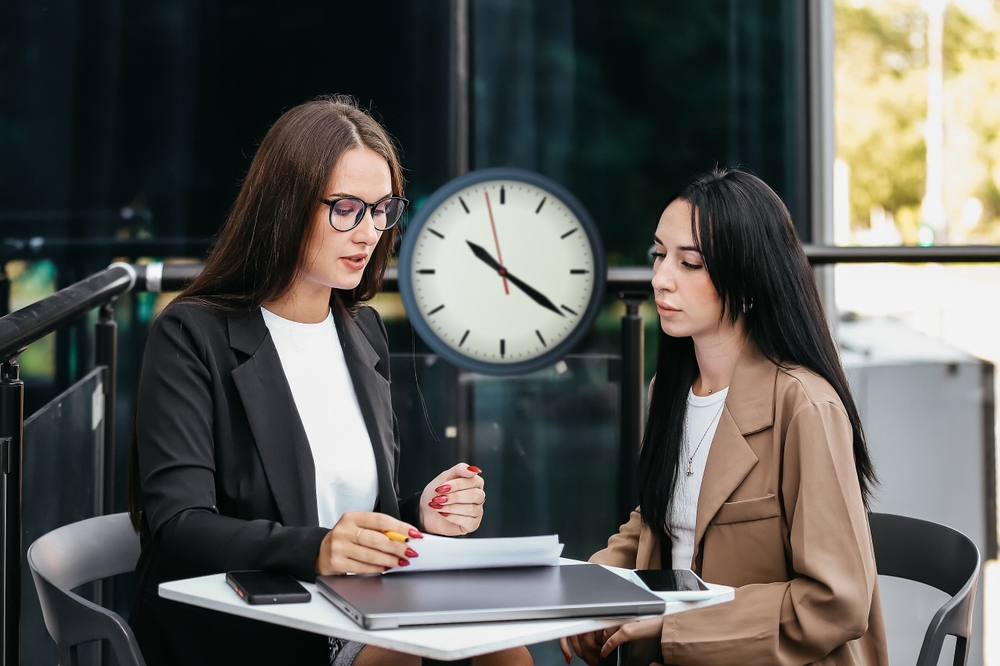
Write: 10 h 20 min 58 s
